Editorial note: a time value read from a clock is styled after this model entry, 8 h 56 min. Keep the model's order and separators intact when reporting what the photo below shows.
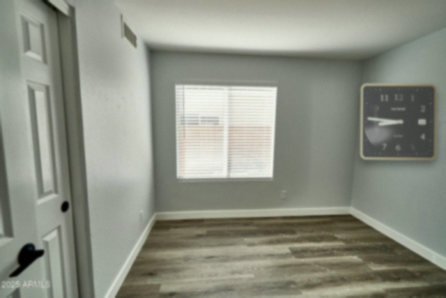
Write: 8 h 46 min
